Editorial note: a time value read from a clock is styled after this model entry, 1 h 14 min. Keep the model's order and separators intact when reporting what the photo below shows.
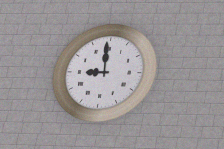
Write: 8 h 59 min
